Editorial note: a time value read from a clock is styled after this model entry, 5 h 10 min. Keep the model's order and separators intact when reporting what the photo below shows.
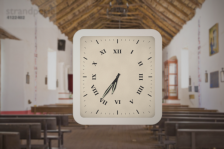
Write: 6 h 36 min
